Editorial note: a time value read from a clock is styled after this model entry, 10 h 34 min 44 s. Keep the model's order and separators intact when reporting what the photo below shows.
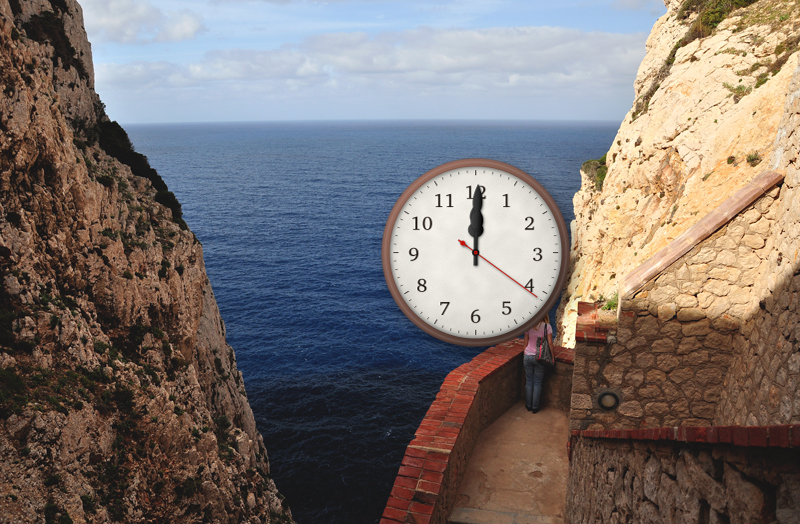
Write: 12 h 00 min 21 s
